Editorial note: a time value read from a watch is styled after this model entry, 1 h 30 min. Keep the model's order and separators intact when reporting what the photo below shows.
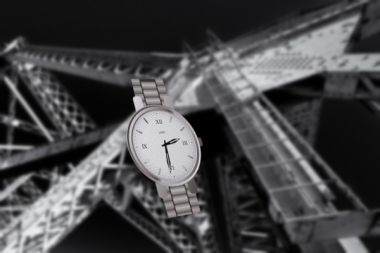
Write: 2 h 31 min
